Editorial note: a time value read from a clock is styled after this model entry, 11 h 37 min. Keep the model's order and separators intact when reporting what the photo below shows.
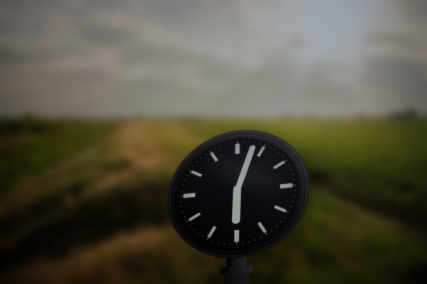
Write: 6 h 03 min
